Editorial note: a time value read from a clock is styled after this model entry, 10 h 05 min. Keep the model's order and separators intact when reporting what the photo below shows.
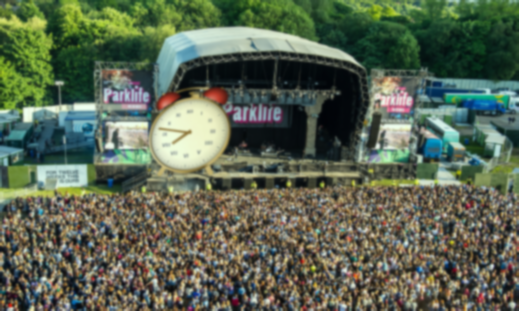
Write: 7 h 47 min
